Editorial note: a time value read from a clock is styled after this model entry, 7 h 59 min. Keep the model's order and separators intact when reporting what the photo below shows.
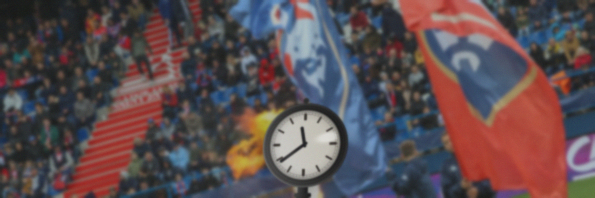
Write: 11 h 39 min
